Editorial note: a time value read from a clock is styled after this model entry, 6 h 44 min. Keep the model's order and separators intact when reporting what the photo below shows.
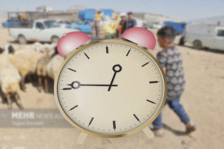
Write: 12 h 46 min
